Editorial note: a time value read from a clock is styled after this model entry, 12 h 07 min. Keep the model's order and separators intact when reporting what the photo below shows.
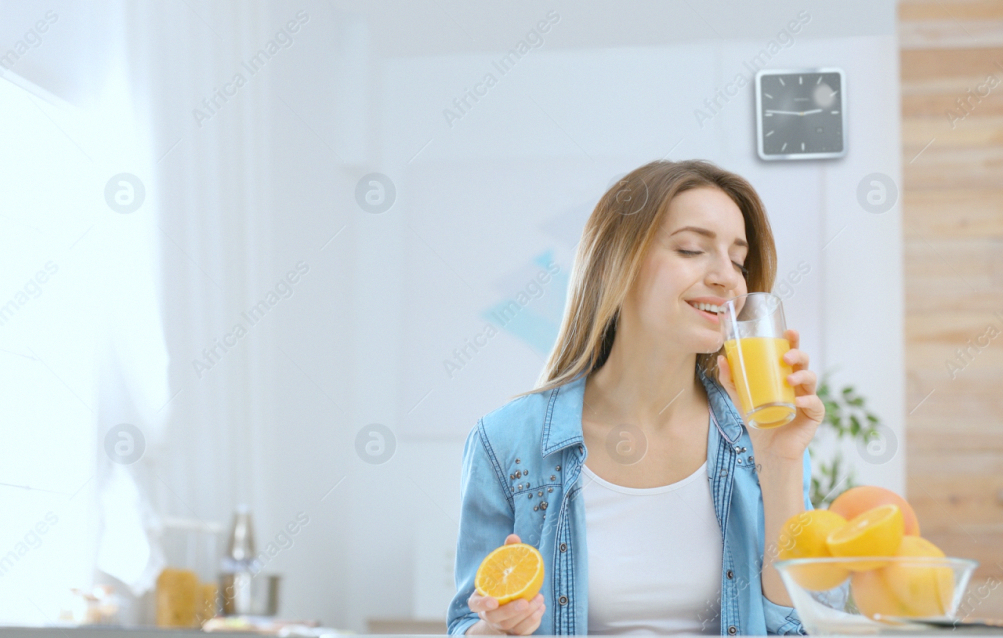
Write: 2 h 46 min
